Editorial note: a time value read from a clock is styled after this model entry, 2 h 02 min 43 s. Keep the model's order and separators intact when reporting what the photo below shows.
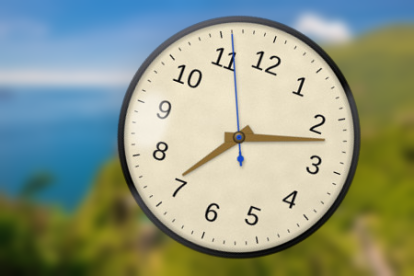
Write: 7 h 11 min 56 s
